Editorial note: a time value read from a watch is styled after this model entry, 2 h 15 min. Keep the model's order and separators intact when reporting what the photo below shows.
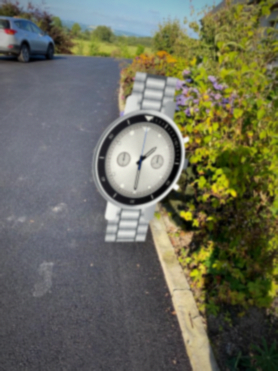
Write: 1 h 30 min
